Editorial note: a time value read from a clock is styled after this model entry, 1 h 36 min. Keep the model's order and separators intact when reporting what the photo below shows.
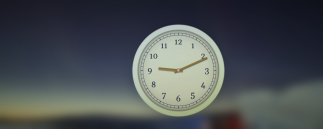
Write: 9 h 11 min
